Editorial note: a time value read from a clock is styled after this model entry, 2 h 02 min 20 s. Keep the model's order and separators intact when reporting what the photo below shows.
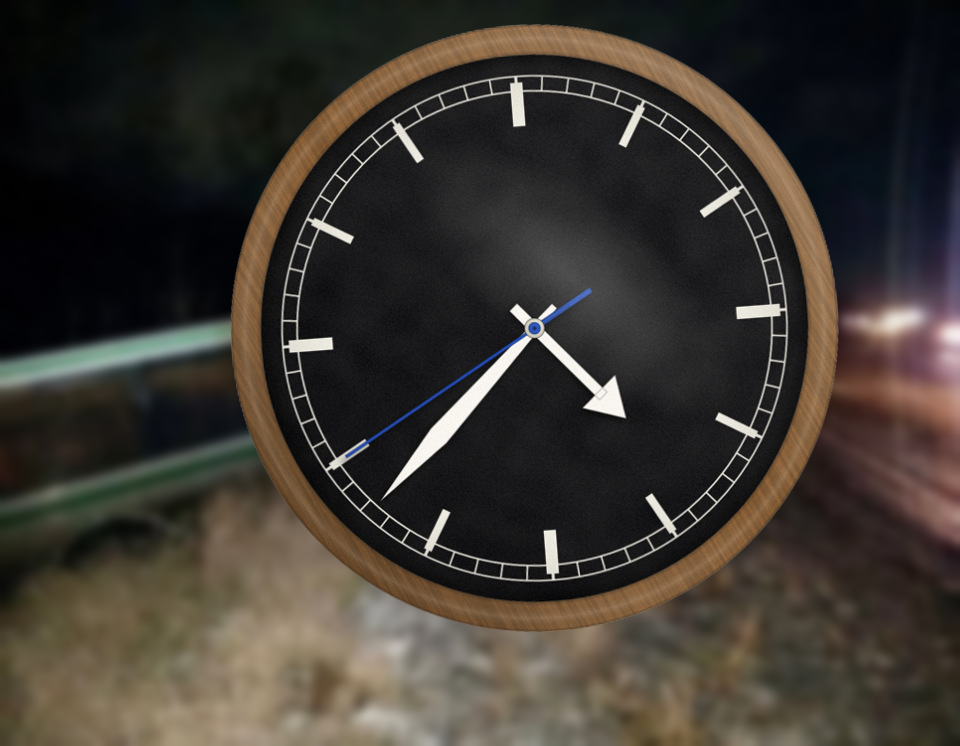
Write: 4 h 37 min 40 s
